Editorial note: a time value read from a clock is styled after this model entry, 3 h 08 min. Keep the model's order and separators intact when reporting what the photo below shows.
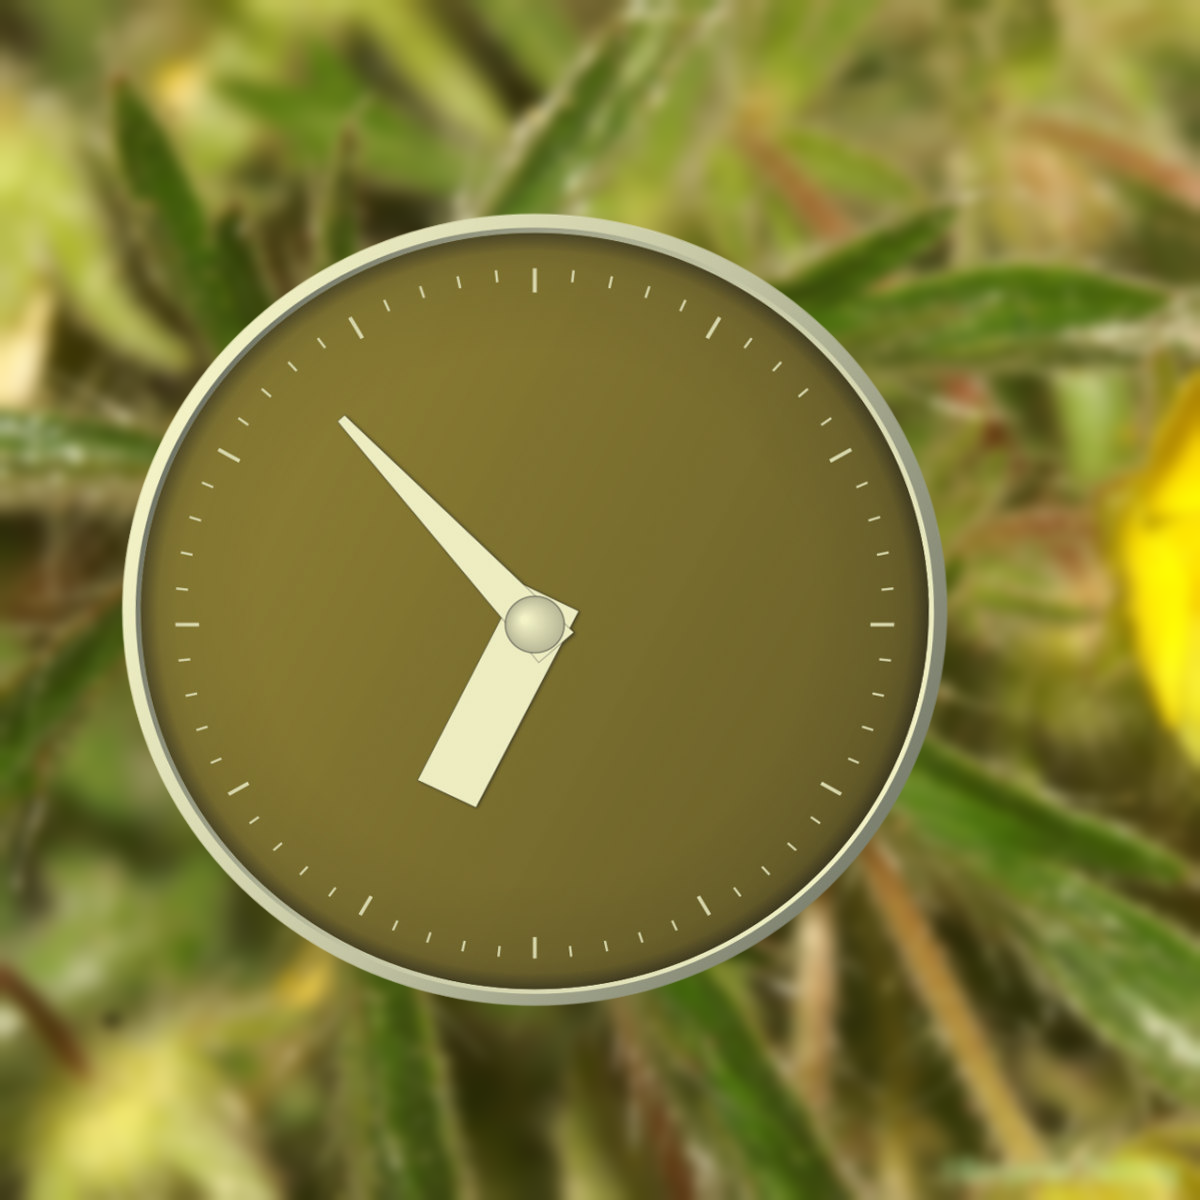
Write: 6 h 53 min
